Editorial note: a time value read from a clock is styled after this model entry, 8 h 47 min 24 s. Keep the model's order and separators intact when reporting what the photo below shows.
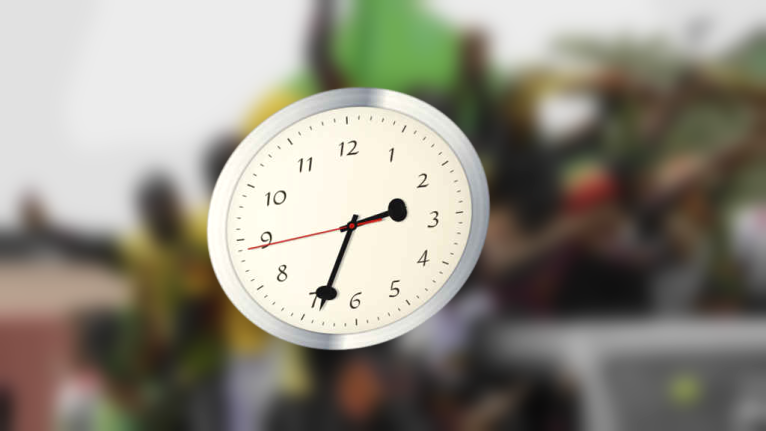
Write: 2 h 33 min 44 s
